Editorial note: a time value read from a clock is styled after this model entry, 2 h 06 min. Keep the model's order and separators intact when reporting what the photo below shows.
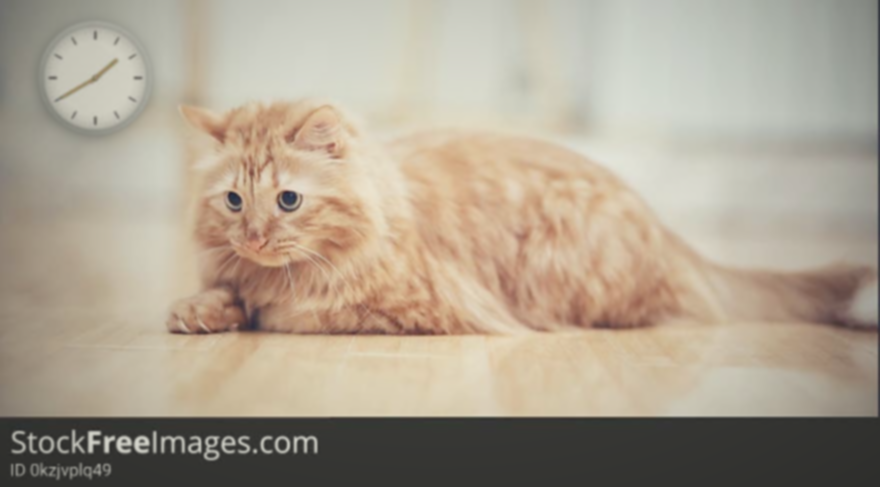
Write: 1 h 40 min
